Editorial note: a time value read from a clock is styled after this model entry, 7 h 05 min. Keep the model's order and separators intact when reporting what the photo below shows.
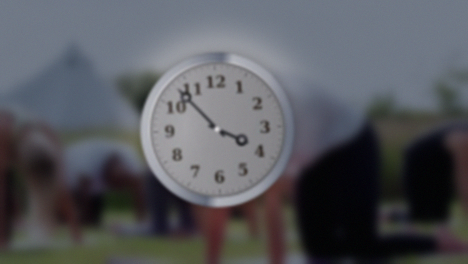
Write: 3 h 53 min
